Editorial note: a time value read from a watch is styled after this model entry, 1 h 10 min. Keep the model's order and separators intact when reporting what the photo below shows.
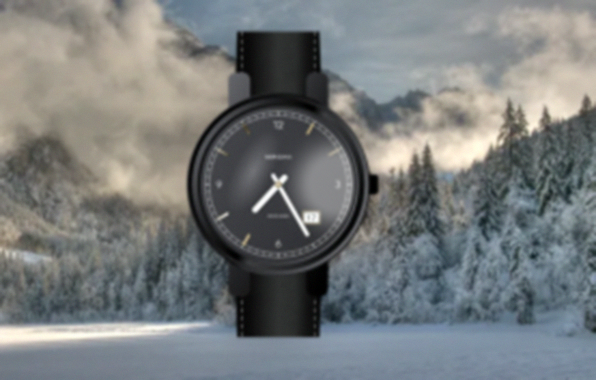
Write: 7 h 25 min
